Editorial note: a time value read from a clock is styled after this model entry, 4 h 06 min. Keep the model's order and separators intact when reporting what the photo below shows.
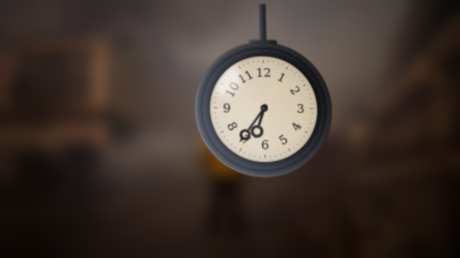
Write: 6 h 36 min
